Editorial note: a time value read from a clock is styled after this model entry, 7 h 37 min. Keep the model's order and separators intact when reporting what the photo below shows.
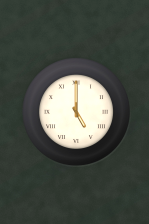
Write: 5 h 00 min
